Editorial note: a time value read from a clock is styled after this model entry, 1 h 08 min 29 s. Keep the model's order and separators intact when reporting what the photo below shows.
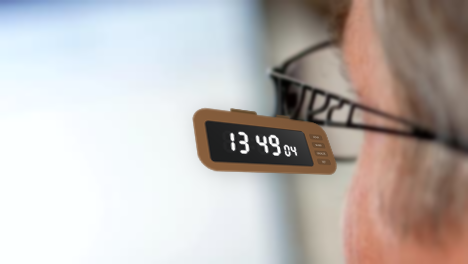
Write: 13 h 49 min 04 s
